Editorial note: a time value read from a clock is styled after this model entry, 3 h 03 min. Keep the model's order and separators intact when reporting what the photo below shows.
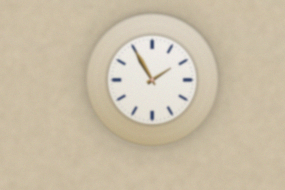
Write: 1 h 55 min
